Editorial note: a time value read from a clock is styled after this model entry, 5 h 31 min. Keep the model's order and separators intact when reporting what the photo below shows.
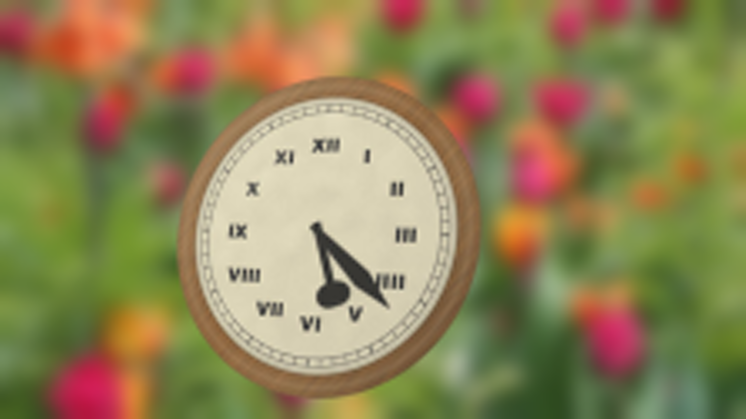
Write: 5 h 22 min
